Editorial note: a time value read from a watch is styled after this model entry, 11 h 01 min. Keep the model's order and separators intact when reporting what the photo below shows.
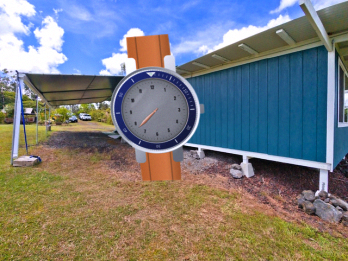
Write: 7 h 38 min
